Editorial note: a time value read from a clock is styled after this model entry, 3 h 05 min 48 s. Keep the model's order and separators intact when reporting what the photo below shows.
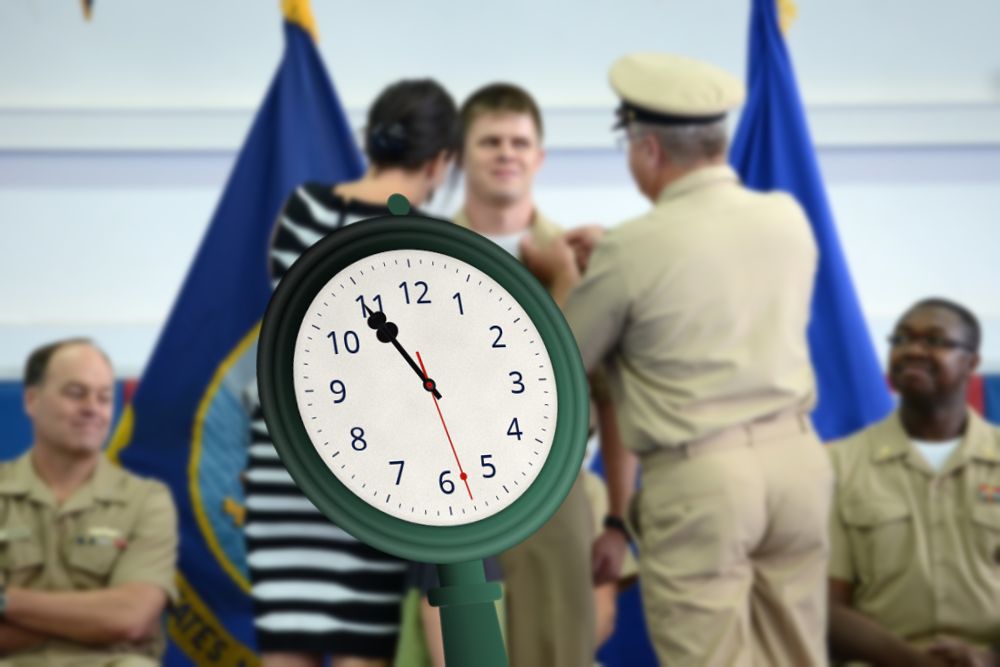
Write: 10 h 54 min 28 s
